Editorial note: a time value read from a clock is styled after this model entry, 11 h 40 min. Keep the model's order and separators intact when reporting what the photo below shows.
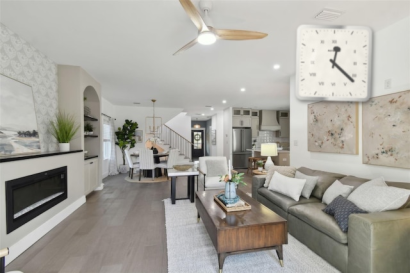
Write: 12 h 22 min
